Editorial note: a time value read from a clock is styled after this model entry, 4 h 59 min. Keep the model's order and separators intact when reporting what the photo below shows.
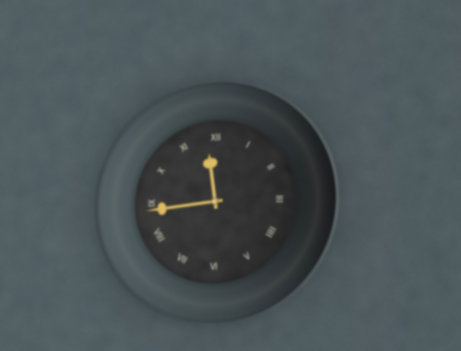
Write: 11 h 44 min
